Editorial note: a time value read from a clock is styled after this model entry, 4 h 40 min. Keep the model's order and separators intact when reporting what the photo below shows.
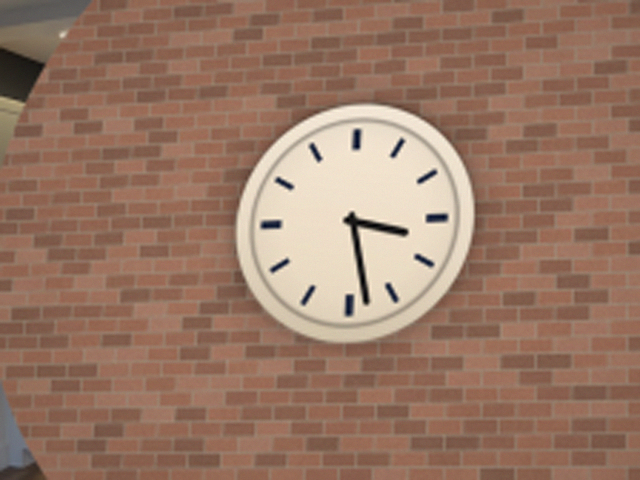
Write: 3 h 28 min
